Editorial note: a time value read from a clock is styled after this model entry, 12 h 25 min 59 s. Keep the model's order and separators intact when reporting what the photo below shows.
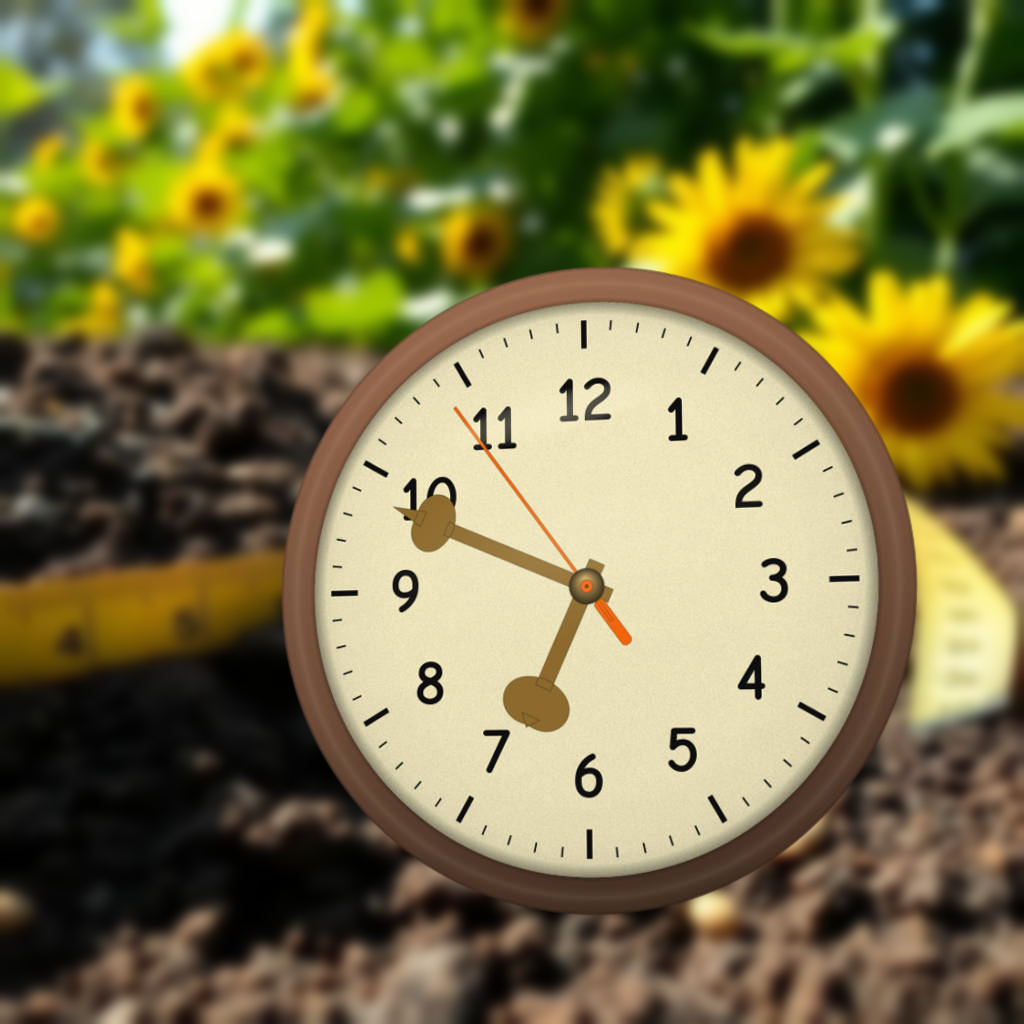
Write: 6 h 48 min 54 s
